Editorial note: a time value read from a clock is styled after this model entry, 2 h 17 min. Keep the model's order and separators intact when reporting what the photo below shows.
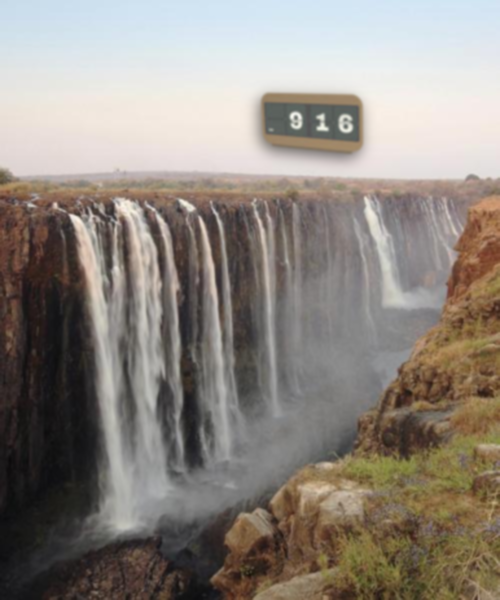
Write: 9 h 16 min
